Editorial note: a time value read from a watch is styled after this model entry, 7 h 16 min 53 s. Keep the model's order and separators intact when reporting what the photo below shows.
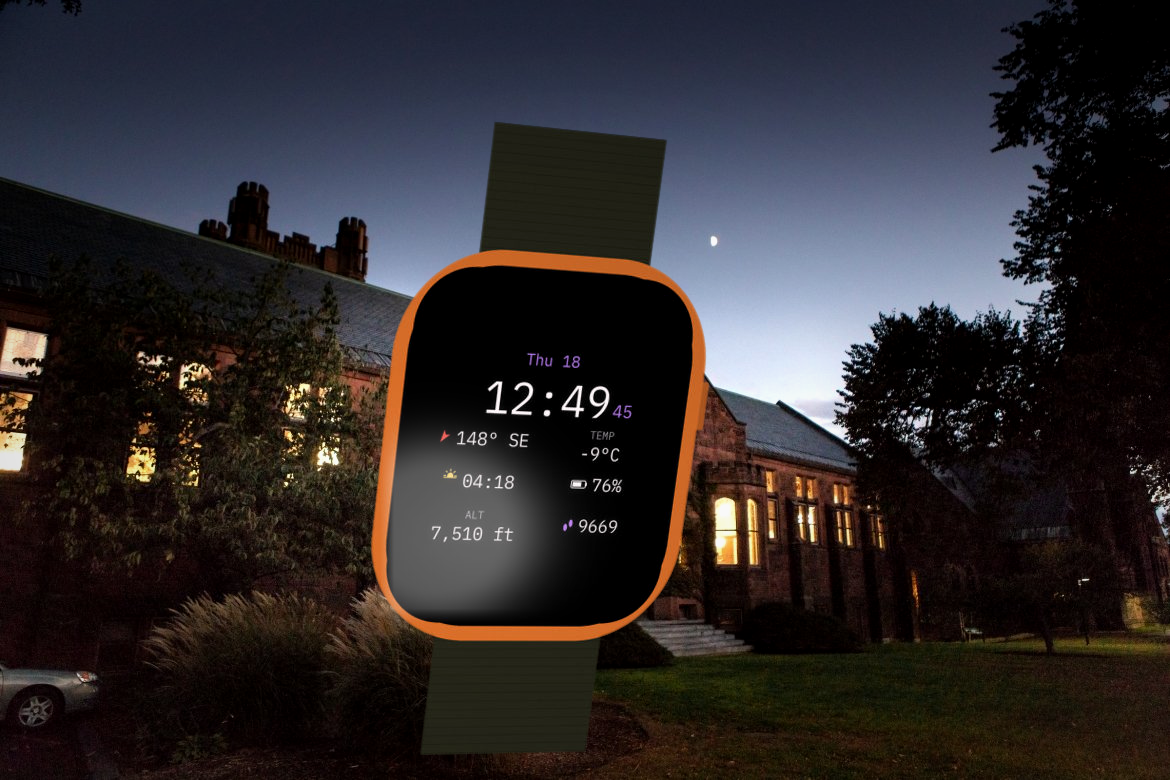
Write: 12 h 49 min 45 s
